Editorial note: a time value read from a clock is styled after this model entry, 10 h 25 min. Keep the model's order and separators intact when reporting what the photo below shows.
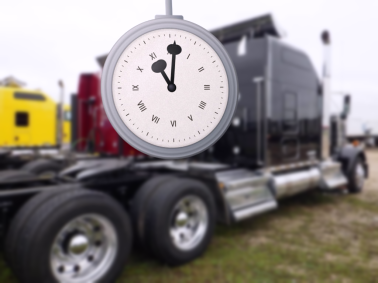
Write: 11 h 01 min
